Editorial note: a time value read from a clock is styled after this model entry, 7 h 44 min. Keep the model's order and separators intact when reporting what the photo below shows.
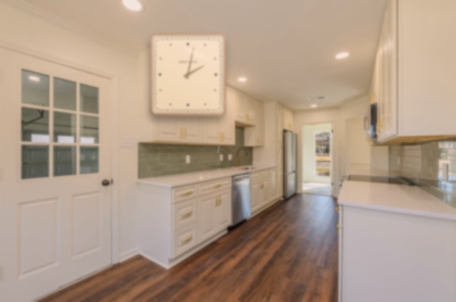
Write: 2 h 02 min
